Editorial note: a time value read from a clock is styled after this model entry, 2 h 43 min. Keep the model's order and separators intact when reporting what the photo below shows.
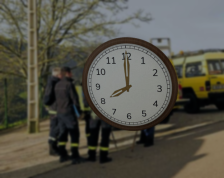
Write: 8 h 00 min
